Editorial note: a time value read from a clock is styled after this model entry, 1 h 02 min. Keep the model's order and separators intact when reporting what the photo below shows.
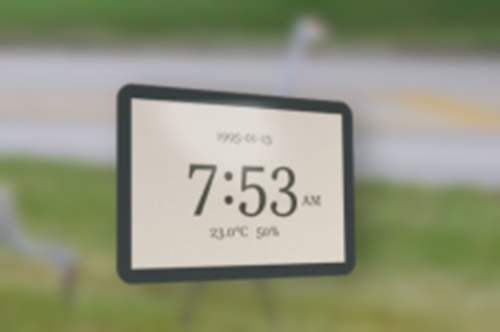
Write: 7 h 53 min
